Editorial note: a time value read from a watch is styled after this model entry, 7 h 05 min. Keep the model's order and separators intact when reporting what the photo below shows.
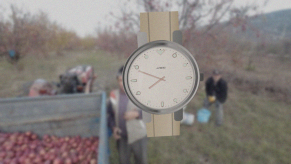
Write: 7 h 49 min
